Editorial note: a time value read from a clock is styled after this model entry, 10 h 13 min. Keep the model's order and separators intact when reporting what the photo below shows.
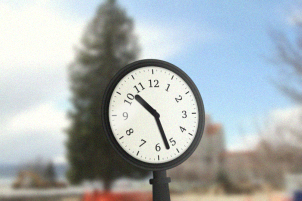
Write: 10 h 27 min
